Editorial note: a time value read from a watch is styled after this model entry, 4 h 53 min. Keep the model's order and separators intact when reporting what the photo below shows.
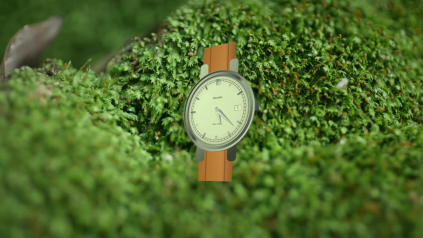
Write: 5 h 22 min
